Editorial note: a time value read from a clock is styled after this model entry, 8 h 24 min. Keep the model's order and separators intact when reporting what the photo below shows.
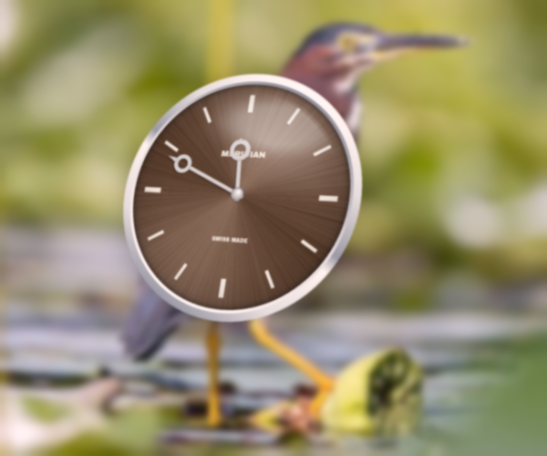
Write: 11 h 49 min
